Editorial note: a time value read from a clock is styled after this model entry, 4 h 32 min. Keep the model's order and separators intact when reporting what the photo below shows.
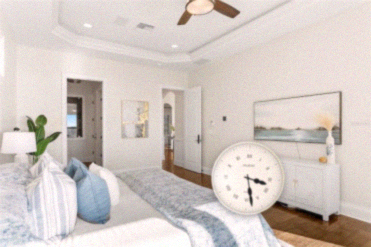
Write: 3 h 28 min
